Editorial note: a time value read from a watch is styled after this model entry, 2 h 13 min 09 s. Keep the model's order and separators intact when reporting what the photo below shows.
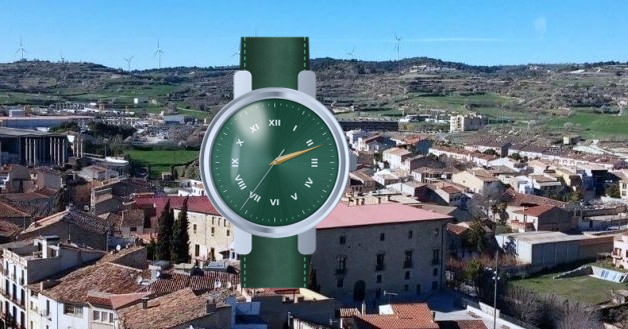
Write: 2 h 11 min 36 s
